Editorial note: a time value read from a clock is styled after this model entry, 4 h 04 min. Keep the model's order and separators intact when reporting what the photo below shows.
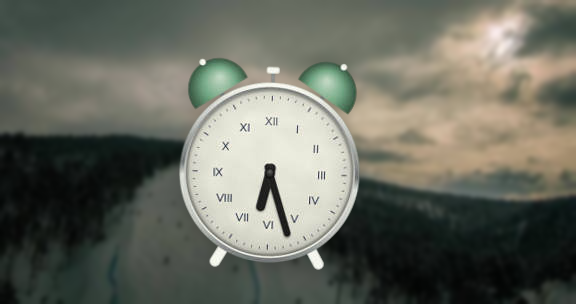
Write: 6 h 27 min
